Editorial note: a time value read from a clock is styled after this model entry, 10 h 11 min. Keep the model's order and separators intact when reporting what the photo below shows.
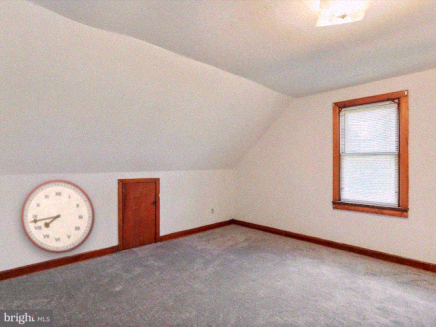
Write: 7 h 43 min
